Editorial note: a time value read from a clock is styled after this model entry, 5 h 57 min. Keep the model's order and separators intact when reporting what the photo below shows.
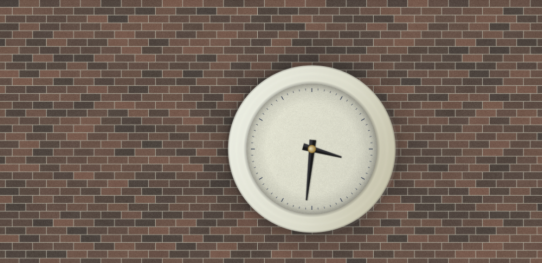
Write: 3 h 31 min
